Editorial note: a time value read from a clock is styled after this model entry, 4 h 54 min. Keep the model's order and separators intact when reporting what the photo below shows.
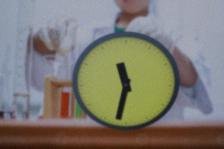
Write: 11 h 32 min
